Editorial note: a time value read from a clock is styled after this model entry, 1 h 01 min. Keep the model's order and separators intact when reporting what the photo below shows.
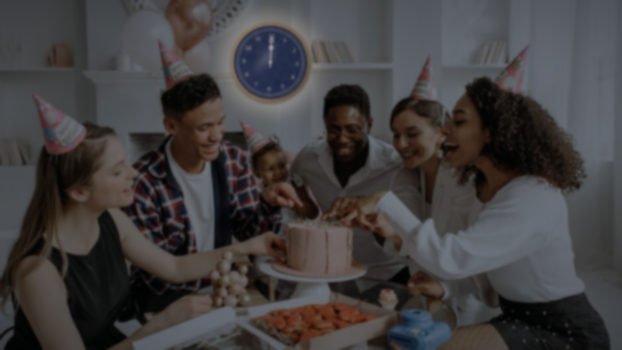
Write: 12 h 00 min
